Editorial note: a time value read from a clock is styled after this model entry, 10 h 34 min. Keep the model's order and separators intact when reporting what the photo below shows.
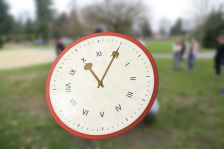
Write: 10 h 00 min
